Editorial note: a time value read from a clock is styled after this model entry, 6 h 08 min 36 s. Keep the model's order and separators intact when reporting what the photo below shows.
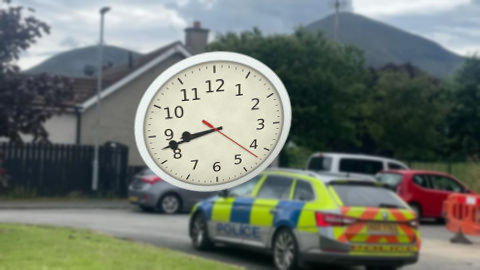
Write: 8 h 42 min 22 s
